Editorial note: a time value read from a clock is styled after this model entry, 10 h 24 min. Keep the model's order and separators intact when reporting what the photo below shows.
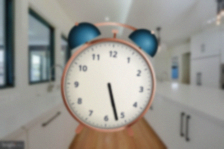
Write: 5 h 27 min
